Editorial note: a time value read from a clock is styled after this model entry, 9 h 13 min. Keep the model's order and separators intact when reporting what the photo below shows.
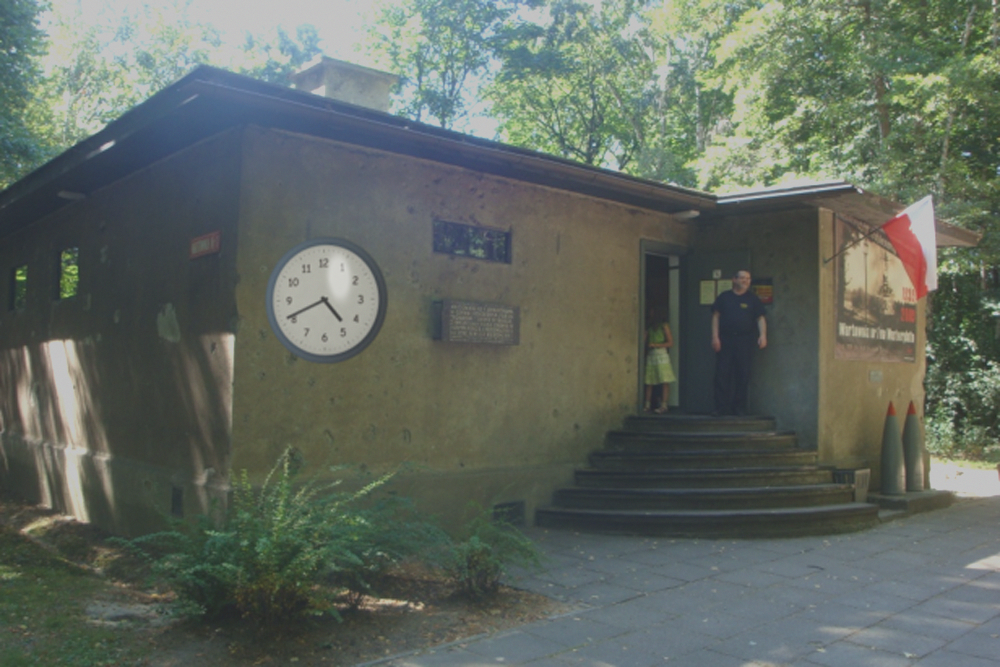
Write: 4 h 41 min
